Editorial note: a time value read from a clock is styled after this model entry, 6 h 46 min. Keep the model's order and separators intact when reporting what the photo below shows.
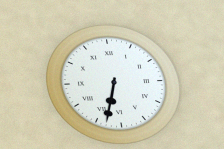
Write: 6 h 33 min
